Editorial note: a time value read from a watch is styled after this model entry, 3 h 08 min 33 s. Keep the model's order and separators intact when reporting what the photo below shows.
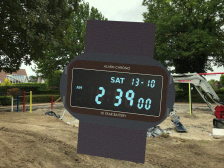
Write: 2 h 39 min 00 s
